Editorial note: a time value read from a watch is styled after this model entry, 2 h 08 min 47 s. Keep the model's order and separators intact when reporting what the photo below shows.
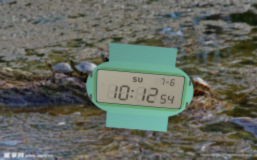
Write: 10 h 12 min 54 s
